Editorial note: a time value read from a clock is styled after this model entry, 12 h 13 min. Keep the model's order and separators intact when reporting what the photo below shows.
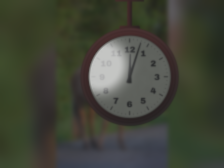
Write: 12 h 03 min
